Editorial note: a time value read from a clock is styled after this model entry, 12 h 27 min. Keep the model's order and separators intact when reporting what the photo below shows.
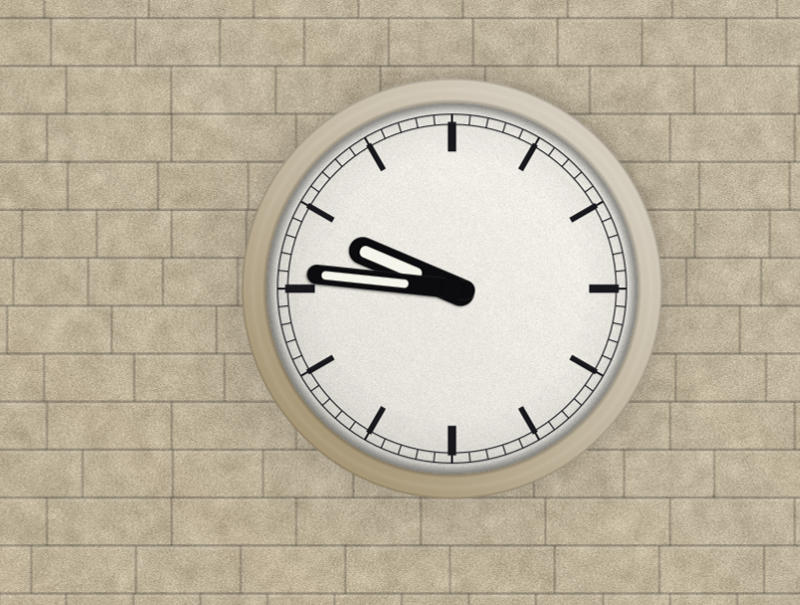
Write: 9 h 46 min
